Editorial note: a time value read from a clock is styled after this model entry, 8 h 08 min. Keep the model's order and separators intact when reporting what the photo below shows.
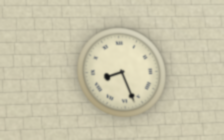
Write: 8 h 27 min
